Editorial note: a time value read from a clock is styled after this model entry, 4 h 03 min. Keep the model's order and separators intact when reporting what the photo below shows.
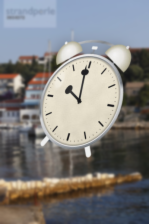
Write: 9 h 59 min
